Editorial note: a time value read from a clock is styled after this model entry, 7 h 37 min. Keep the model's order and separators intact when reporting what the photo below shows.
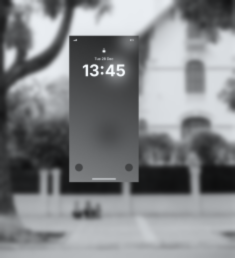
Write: 13 h 45 min
